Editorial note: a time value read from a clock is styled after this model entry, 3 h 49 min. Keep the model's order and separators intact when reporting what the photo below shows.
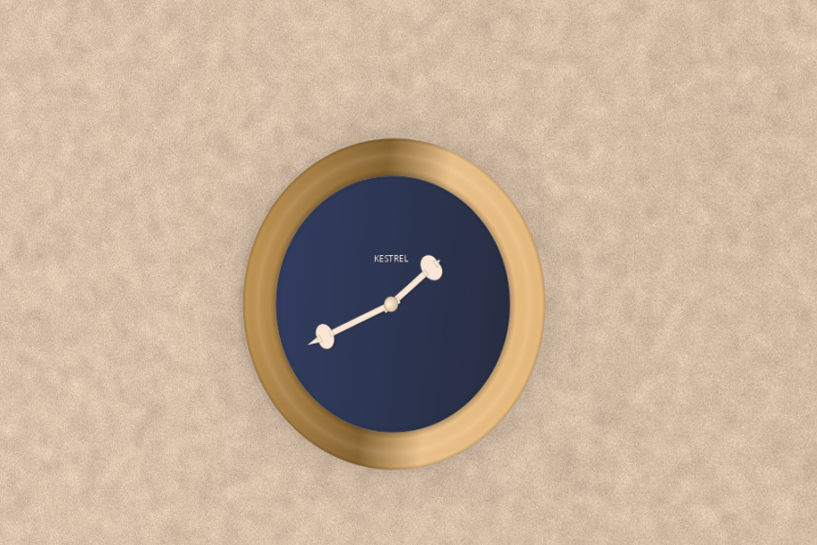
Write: 1 h 41 min
